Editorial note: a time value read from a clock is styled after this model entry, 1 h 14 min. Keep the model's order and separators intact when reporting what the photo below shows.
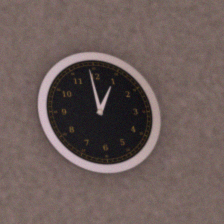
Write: 12 h 59 min
